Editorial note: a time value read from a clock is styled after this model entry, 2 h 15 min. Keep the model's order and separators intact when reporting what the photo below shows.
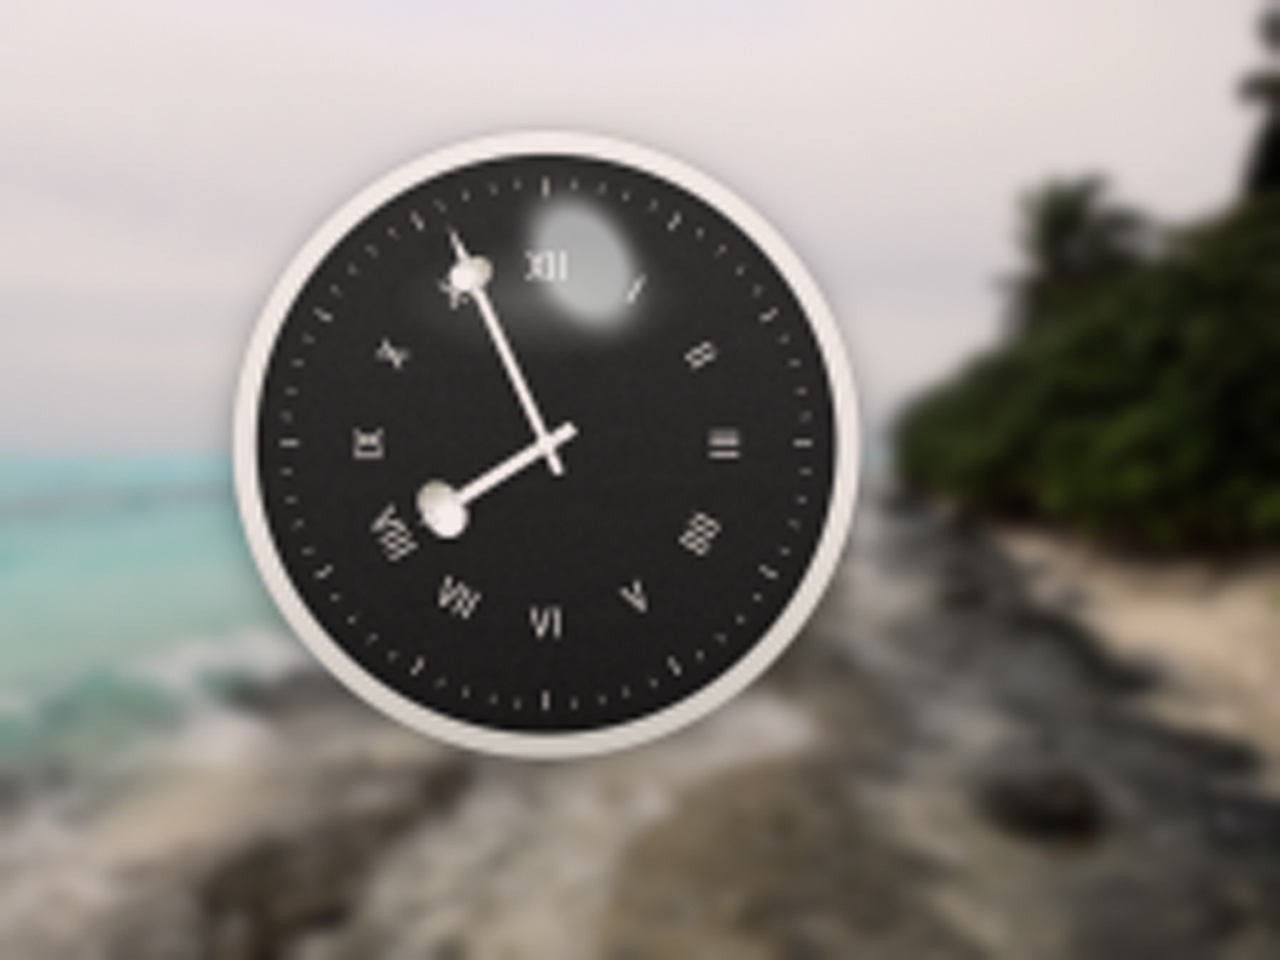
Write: 7 h 56 min
